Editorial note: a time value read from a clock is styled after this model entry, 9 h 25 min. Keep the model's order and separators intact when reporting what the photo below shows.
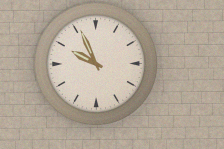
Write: 9 h 56 min
